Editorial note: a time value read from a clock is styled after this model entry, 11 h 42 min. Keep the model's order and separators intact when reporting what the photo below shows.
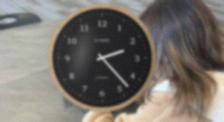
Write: 2 h 23 min
